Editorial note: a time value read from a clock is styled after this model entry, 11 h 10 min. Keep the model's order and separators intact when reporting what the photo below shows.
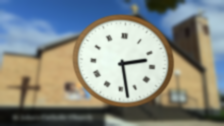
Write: 2 h 28 min
